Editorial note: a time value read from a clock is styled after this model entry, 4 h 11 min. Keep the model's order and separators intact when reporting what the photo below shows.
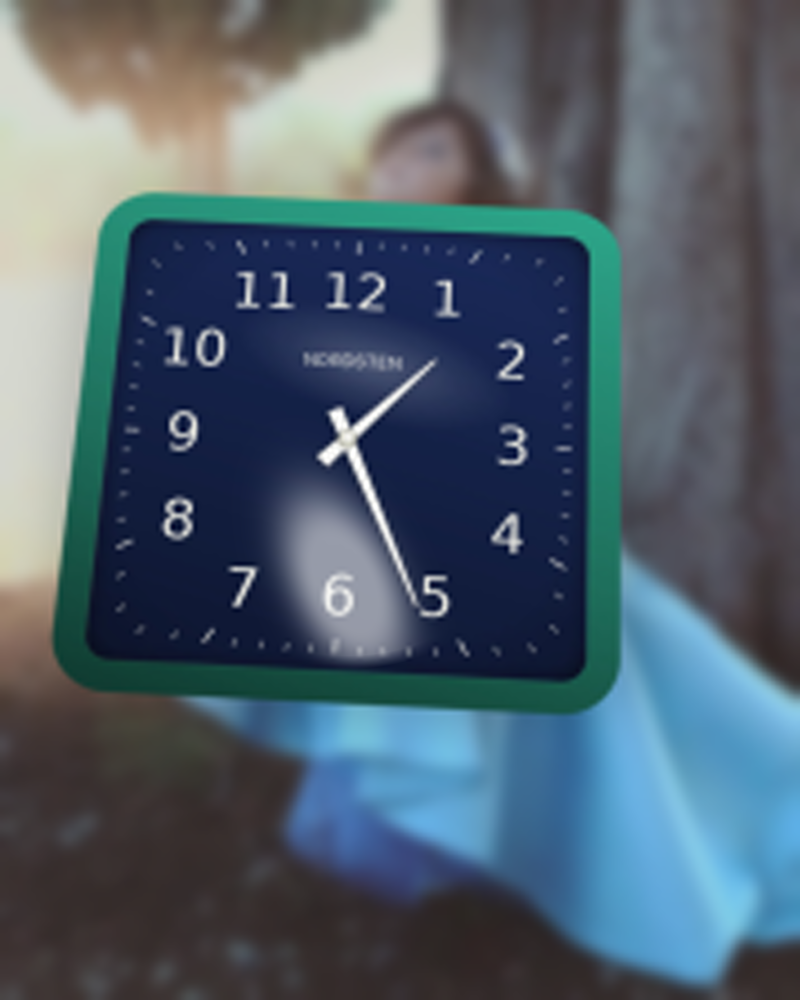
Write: 1 h 26 min
